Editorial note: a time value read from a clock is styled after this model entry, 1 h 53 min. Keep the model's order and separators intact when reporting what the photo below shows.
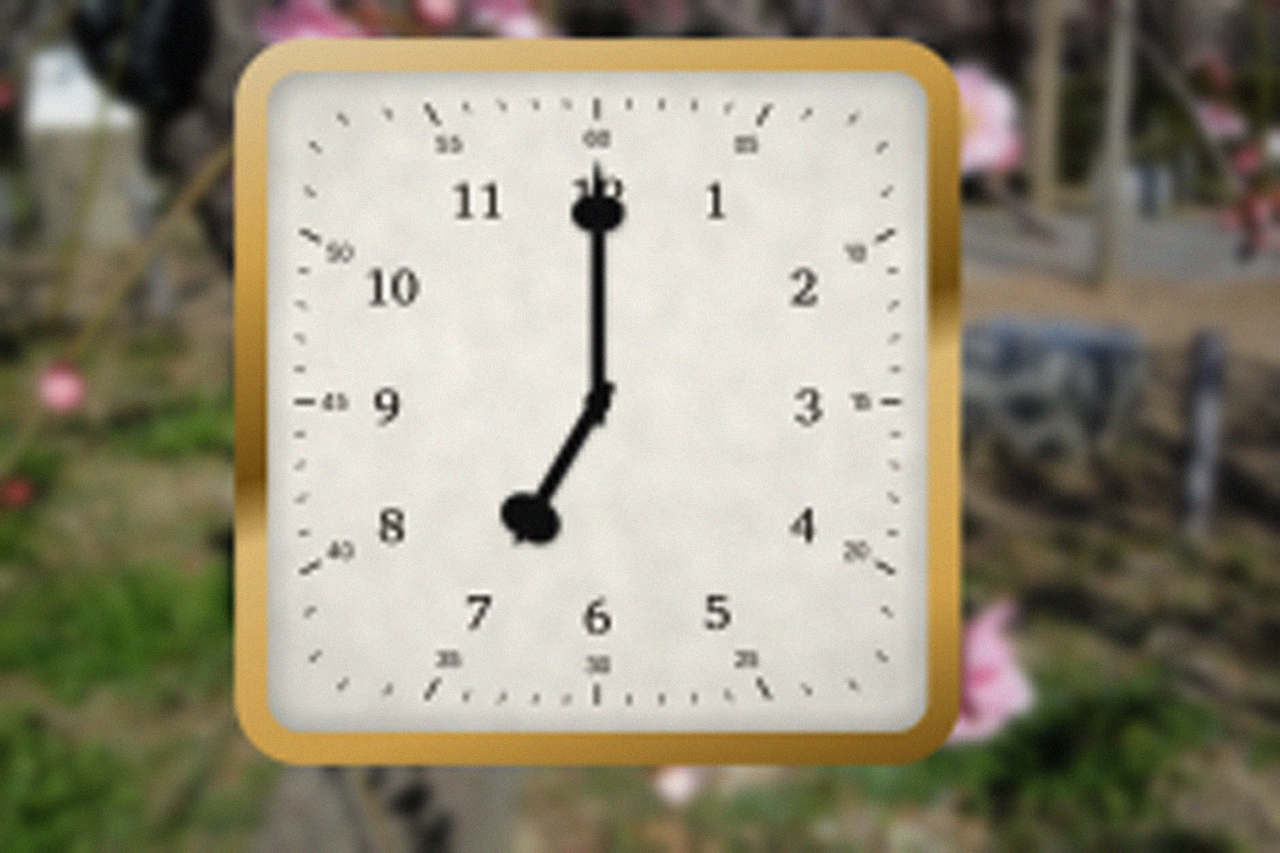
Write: 7 h 00 min
